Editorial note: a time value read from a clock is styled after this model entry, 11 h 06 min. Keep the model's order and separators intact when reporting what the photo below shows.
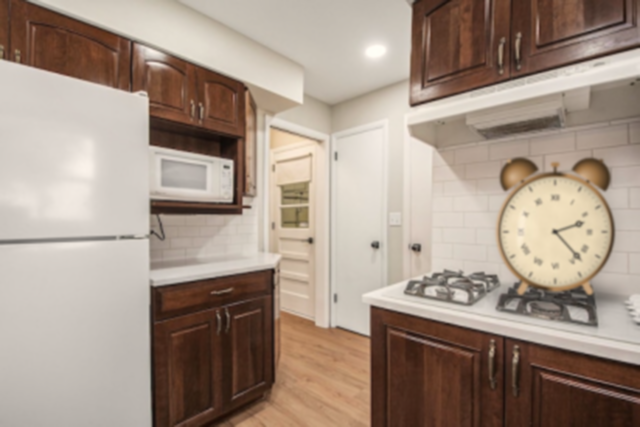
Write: 2 h 23 min
